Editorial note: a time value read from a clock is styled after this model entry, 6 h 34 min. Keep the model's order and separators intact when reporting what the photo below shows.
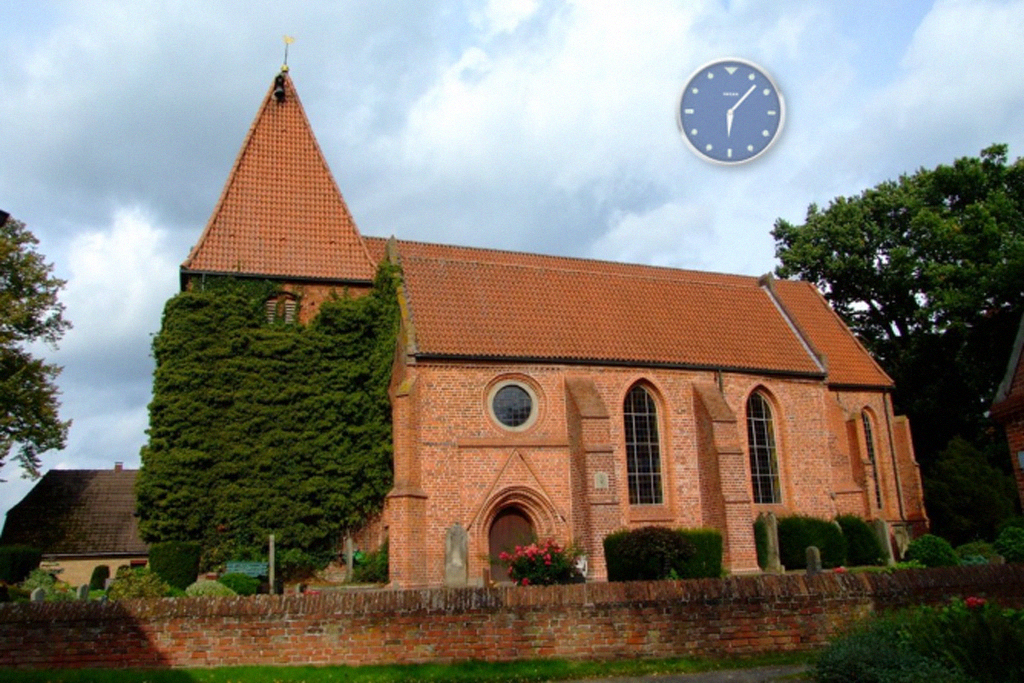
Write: 6 h 07 min
